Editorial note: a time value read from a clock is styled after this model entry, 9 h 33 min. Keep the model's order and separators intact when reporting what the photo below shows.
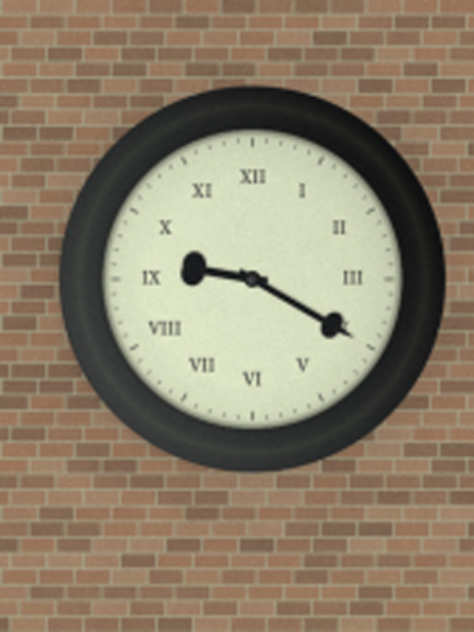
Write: 9 h 20 min
